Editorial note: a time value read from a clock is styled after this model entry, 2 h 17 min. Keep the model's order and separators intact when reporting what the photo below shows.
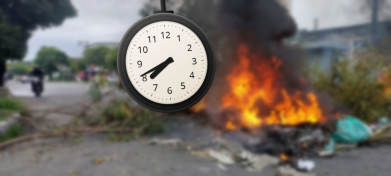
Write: 7 h 41 min
